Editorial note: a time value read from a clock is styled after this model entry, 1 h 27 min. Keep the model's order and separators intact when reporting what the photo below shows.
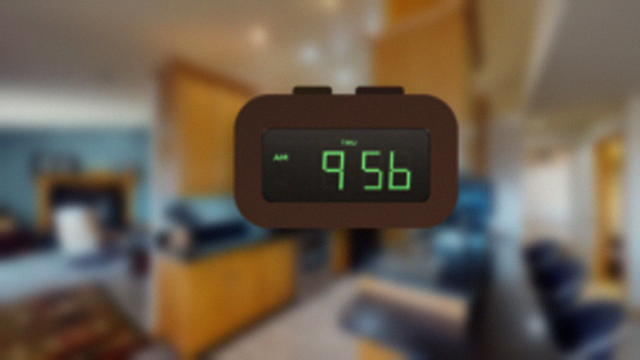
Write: 9 h 56 min
